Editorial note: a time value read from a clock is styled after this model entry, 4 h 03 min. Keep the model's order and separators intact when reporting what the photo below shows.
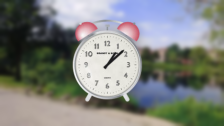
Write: 1 h 08 min
